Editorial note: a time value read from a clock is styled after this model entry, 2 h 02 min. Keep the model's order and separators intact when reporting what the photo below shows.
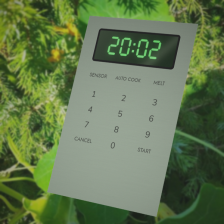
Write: 20 h 02 min
